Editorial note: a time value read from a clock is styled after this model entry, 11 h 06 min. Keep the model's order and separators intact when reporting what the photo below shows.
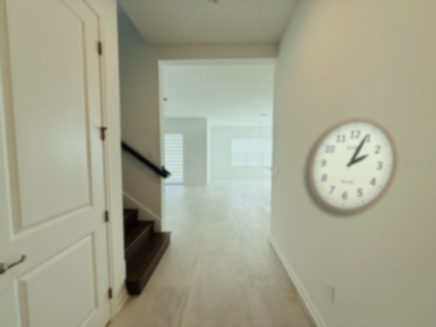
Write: 2 h 04 min
